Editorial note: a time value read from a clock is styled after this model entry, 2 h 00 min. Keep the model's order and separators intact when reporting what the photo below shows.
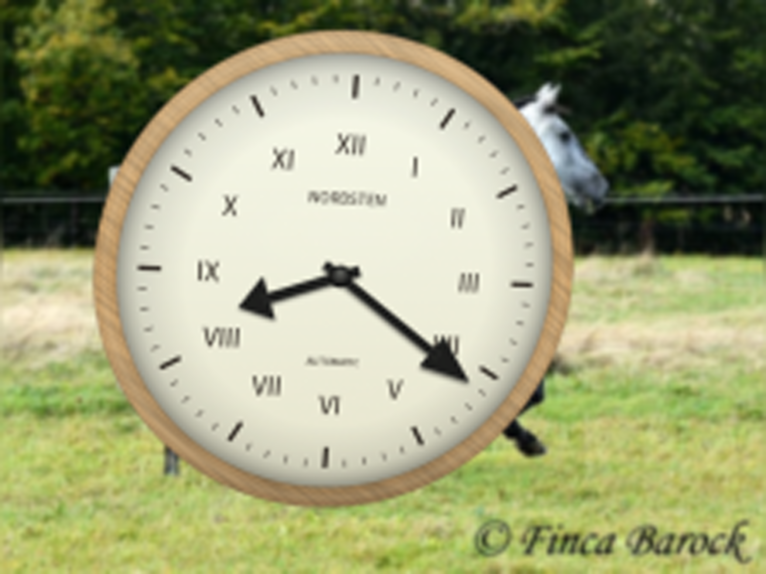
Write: 8 h 21 min
